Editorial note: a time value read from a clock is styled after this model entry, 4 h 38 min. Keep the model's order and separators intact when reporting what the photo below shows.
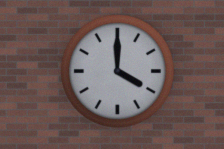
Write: 4 h 00 min
